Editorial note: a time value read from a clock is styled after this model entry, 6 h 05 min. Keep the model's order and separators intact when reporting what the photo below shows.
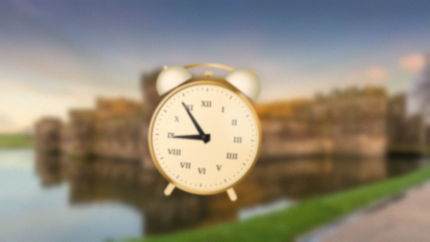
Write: 8 h 54 min
